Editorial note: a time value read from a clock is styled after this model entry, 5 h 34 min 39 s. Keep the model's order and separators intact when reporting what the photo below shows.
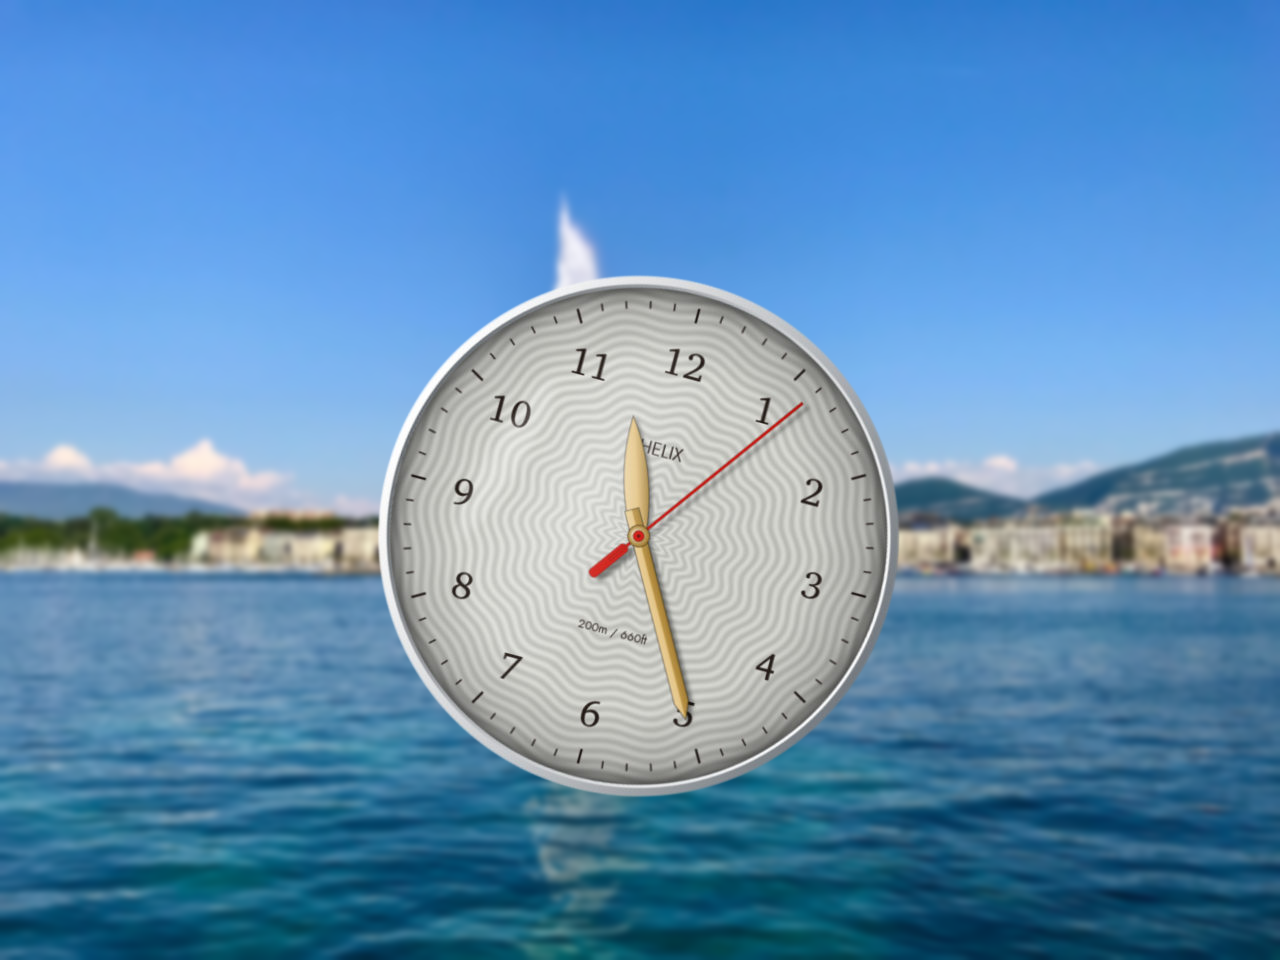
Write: 11 h 25 min 06 s
